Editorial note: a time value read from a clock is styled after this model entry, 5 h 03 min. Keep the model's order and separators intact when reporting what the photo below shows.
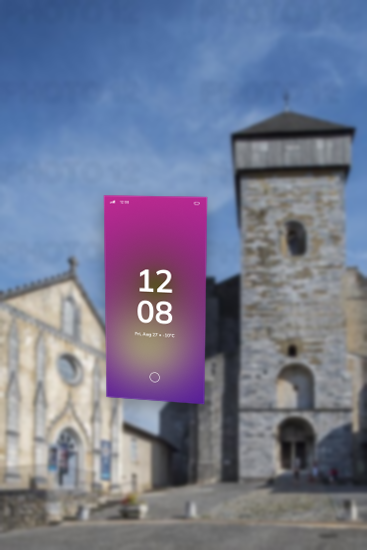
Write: 12 h 08 min
